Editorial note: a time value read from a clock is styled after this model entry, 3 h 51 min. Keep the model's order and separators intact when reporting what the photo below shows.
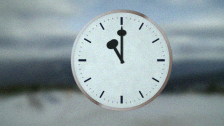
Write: 11 h 00 min
